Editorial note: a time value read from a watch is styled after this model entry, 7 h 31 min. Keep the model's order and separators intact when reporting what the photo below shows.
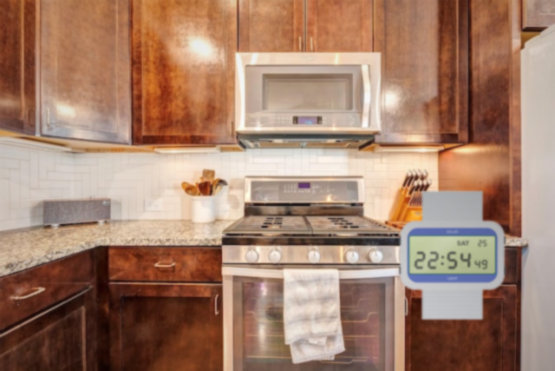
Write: 22 h 54 min
